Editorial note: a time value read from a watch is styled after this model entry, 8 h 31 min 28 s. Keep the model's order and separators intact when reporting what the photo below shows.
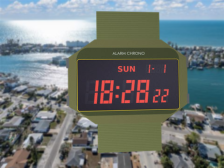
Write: 18 h 28 min 22 s
